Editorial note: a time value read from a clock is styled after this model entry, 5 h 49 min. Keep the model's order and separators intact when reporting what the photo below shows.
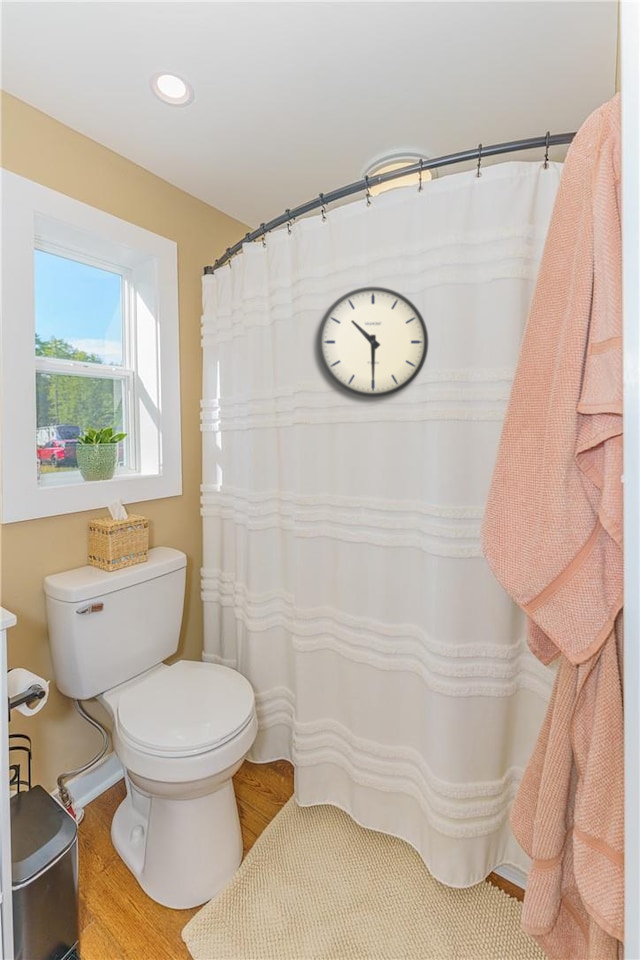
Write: 10 h 30 min
